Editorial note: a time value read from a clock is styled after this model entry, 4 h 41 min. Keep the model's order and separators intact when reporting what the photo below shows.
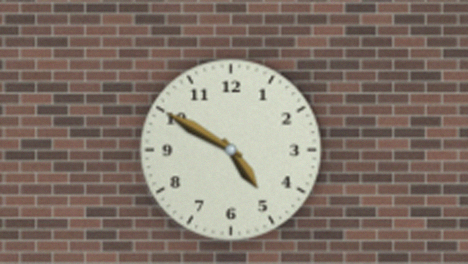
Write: 4 h 50 min
